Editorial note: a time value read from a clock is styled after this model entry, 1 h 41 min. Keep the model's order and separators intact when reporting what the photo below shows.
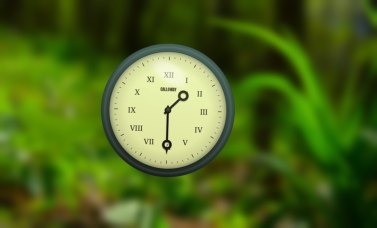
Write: 1 h 30 min
